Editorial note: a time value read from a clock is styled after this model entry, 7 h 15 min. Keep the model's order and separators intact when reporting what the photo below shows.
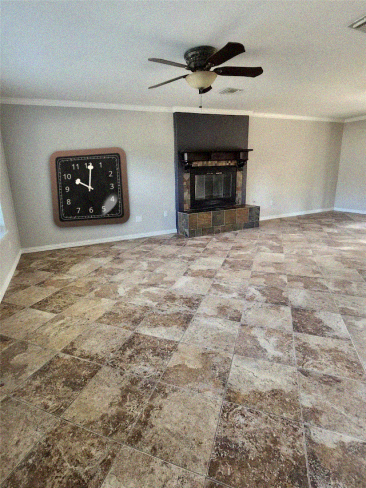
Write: 10 h 01 min
